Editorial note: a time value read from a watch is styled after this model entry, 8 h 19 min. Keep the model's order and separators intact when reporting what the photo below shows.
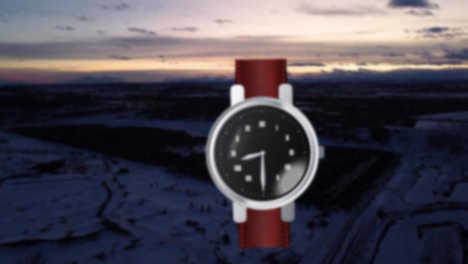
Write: 8 h 30 min
